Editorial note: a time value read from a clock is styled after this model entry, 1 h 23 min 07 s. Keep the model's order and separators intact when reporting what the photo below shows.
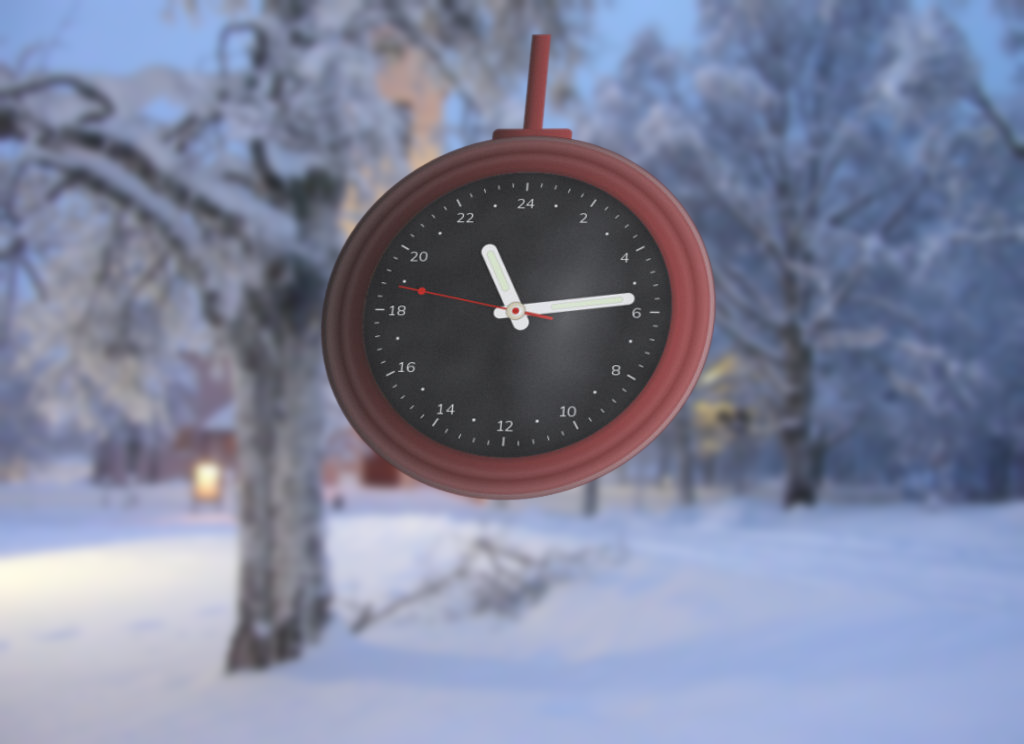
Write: 22 h 13 min 47 s
